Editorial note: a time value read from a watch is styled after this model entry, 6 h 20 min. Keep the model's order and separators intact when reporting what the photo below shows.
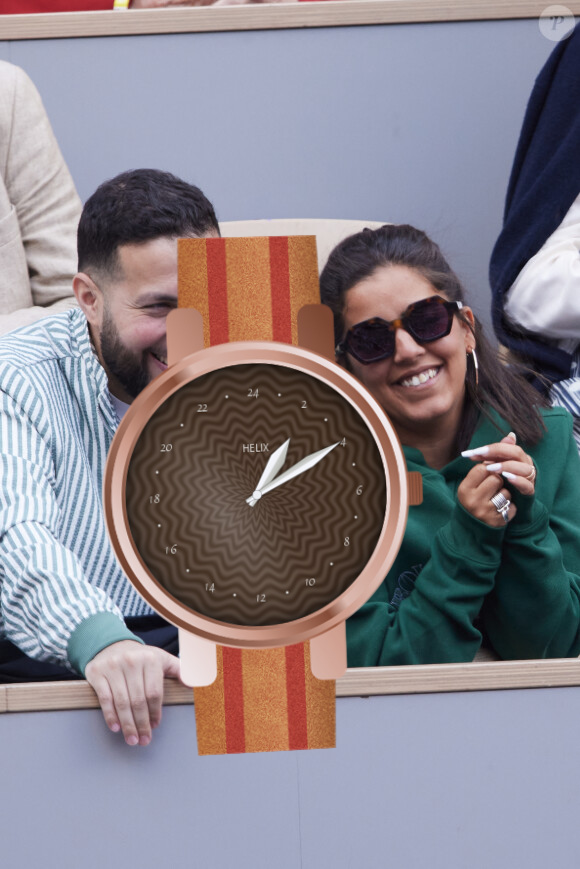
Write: 2 h 10 min
